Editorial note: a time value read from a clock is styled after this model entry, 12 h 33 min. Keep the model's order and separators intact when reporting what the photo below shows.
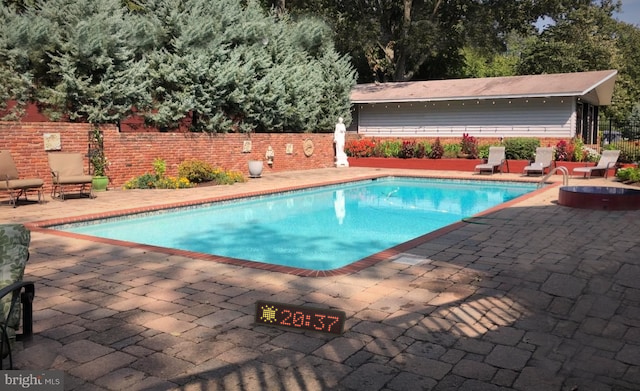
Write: 20 h 37 min
